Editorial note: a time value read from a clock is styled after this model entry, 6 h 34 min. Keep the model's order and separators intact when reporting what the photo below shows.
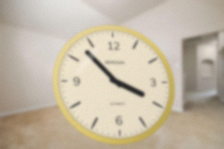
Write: 3 h 53 min
